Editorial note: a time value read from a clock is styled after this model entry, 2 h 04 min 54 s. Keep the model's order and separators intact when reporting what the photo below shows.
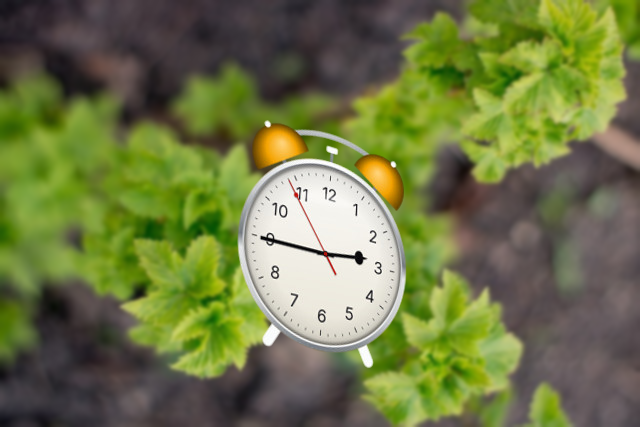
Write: 2 h 44 min 54 s
